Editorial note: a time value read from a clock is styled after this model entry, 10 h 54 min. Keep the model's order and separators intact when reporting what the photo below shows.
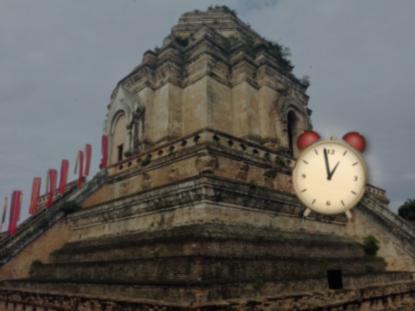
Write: 12 h 58 min
